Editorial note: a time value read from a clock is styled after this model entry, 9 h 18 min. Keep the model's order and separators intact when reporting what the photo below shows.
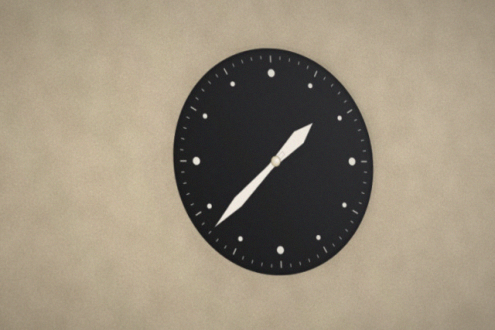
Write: 1 h 38 min
